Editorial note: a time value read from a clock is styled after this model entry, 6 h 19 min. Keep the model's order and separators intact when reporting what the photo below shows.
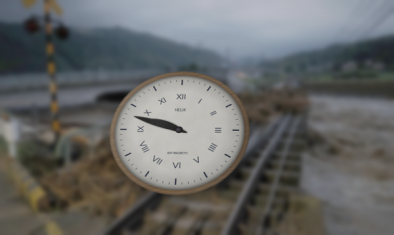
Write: 9 h 48 min
